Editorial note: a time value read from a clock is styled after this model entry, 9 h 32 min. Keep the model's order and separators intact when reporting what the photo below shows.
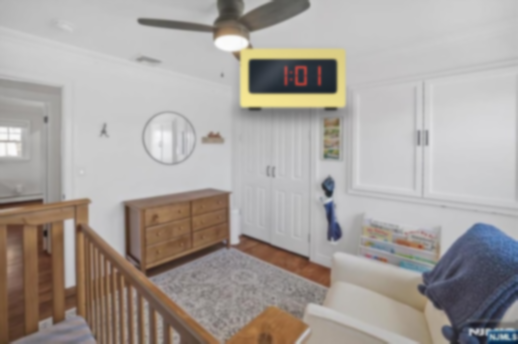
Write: 1 h 01 min
